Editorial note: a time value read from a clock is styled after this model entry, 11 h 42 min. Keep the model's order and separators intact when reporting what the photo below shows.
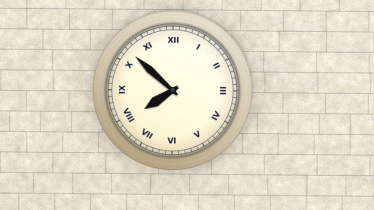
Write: 7 h 52 min
